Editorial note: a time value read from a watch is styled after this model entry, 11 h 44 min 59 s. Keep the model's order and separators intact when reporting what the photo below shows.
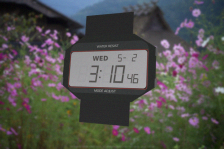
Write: 3 h 10 min 46 s
